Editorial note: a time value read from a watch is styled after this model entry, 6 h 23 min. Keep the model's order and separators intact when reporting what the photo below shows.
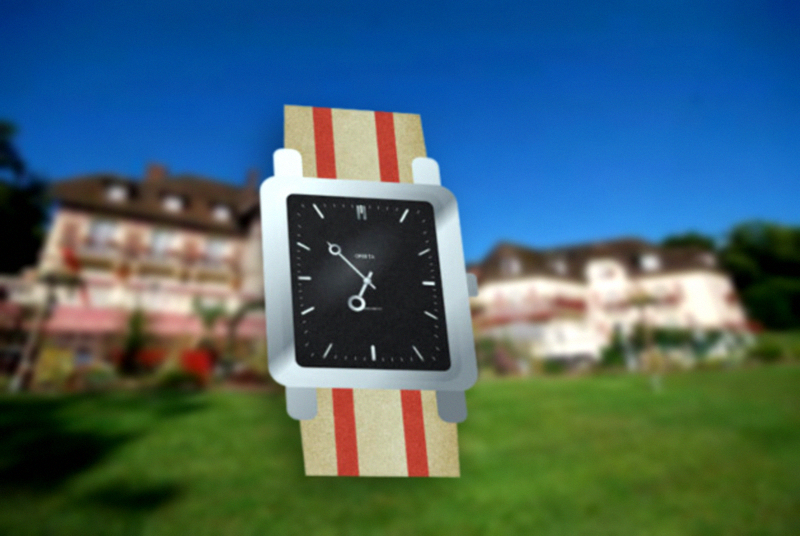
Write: 6 h 53 min
